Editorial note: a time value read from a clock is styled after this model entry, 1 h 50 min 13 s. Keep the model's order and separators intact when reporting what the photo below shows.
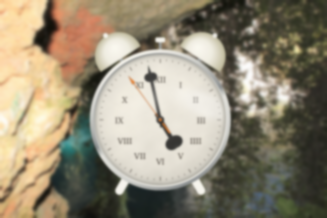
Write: 4 h 57 min 54 s
